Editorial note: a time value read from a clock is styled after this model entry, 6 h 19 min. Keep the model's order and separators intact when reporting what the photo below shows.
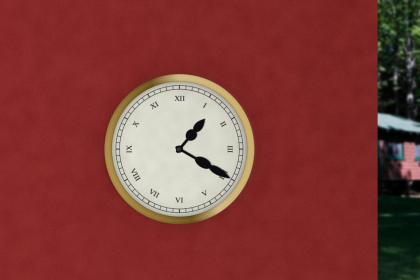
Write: 1 h 20 min
